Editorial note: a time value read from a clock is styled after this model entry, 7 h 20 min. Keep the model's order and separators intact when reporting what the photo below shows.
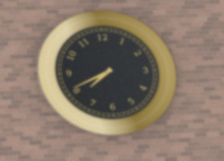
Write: 7 h 41 min
